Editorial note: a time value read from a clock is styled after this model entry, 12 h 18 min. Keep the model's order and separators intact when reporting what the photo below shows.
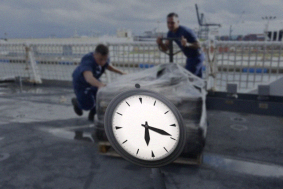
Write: 6 h 19 min
